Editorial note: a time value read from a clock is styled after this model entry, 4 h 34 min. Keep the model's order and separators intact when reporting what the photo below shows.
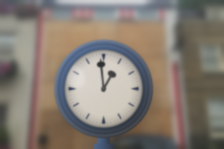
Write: 12 h 59 min
